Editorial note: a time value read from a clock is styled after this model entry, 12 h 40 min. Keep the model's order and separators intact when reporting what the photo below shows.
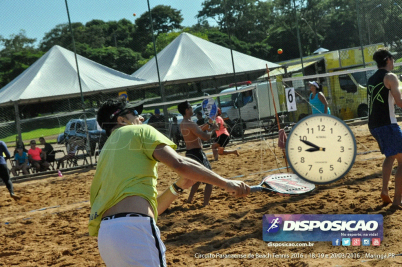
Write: 8 h 49 min
